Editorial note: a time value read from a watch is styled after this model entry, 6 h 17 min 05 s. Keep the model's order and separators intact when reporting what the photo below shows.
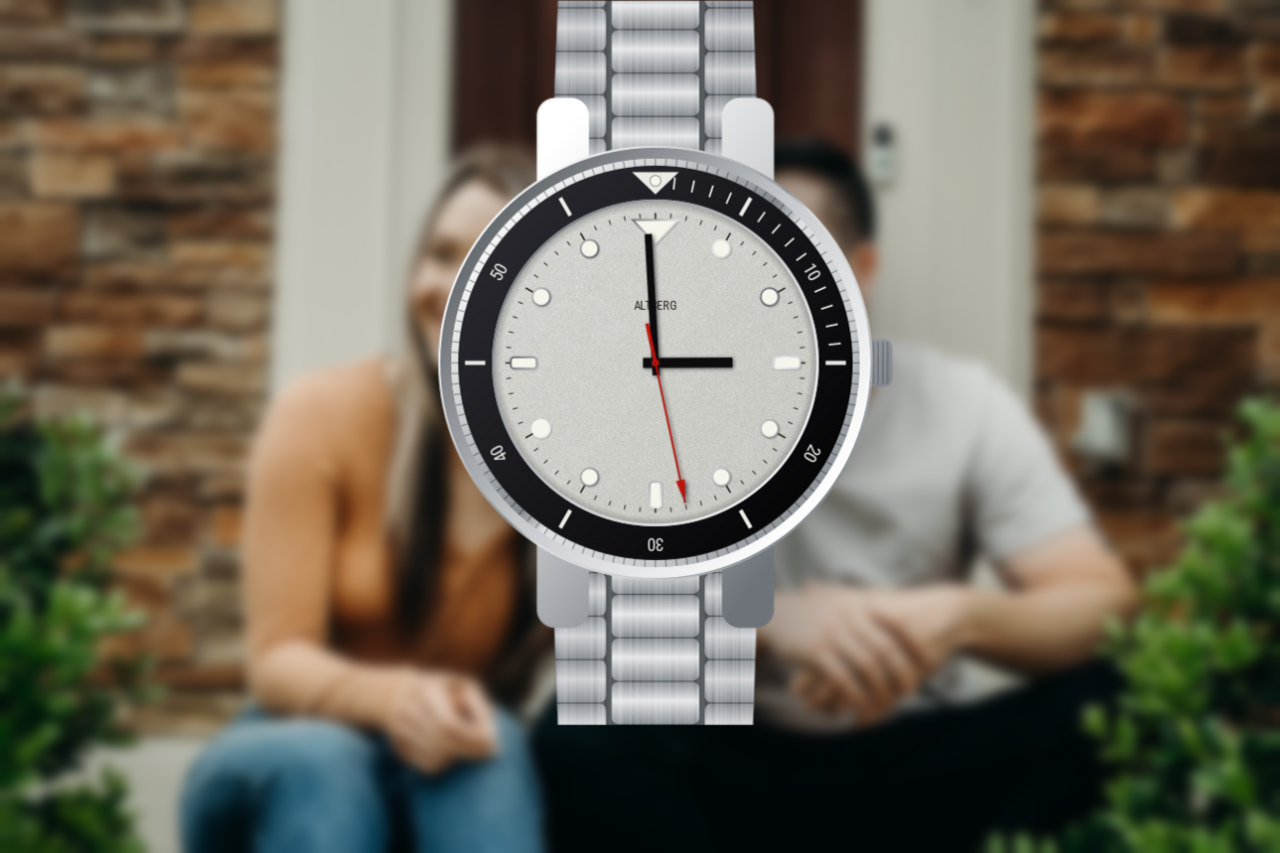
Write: 2 h 59 min 28 s
